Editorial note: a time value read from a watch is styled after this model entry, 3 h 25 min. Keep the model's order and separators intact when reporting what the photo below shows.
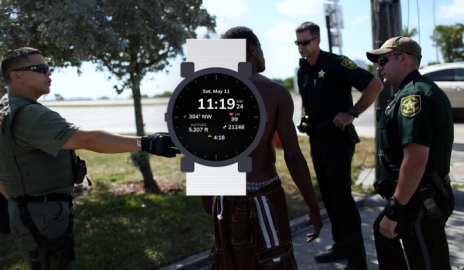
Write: 11 h 19 min
